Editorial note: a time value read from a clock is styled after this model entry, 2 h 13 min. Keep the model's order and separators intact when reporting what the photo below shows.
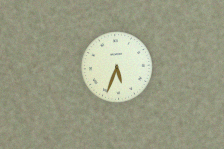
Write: 5 h 34 min
